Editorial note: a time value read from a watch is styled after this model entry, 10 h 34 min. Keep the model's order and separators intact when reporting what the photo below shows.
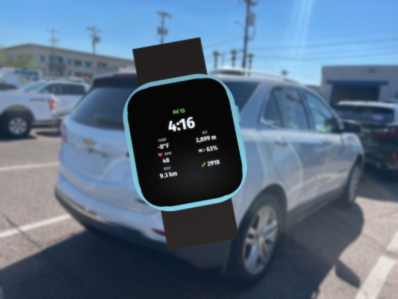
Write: 4 h 16 min
